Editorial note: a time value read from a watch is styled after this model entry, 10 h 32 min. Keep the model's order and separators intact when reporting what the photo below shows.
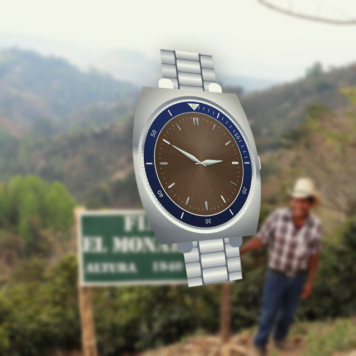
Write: 2 h 50 min
